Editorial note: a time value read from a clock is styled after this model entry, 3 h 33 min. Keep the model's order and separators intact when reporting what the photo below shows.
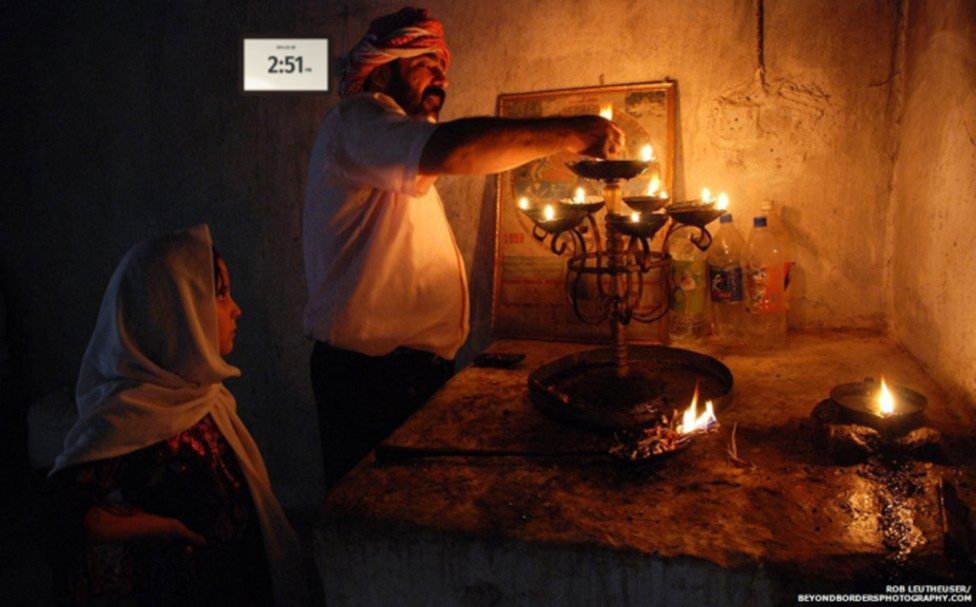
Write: 2 h 51 min
